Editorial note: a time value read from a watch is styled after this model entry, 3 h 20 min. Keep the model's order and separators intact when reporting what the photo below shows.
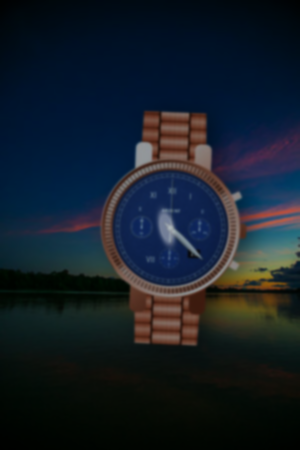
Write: 4 h 22 min
